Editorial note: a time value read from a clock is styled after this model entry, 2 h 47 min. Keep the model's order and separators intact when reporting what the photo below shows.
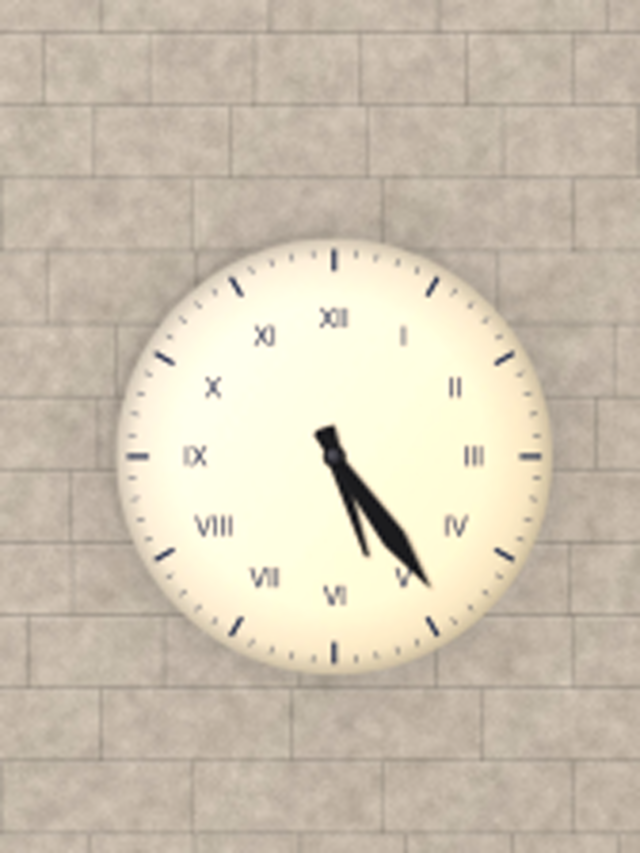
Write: 5 h 24 min
